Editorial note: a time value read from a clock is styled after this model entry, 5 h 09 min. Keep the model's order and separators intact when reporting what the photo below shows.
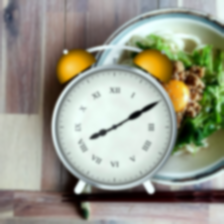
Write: 8 h 10 min
